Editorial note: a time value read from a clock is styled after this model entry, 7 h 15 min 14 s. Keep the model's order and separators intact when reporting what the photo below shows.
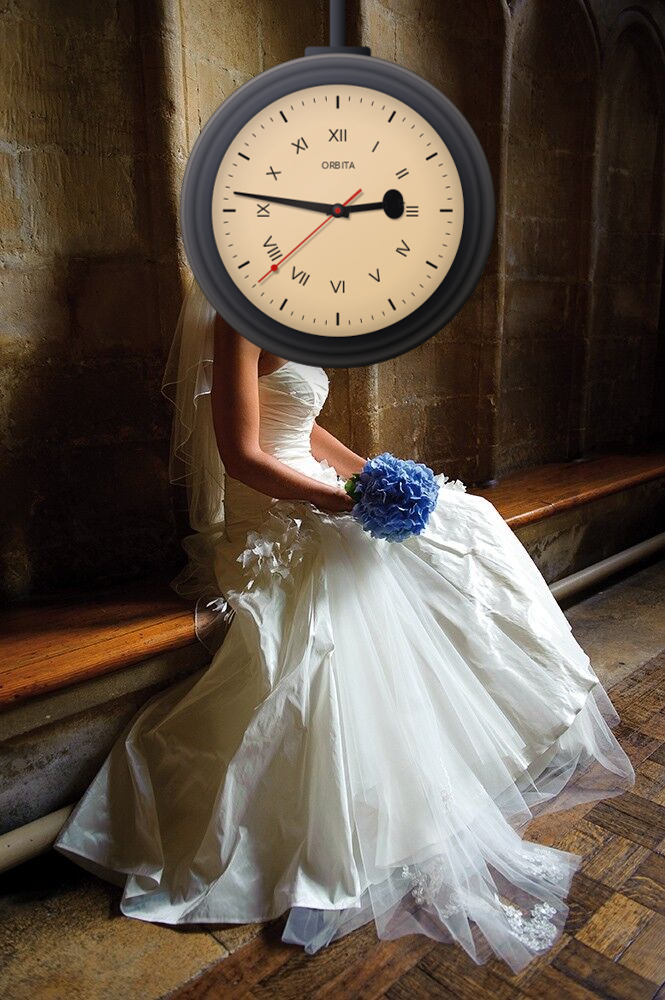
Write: 2 h 46 min 38 s
